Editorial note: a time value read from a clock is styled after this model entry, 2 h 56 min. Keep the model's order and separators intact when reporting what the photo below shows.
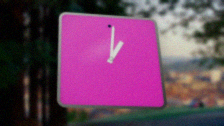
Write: 1 h 01 min
